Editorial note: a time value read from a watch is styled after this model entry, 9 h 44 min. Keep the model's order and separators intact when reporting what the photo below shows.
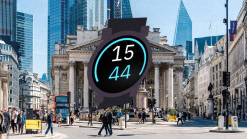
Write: 15 h 44 min
